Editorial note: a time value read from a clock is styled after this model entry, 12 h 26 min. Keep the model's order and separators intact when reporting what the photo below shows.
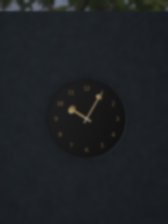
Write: 10 h 05 min
